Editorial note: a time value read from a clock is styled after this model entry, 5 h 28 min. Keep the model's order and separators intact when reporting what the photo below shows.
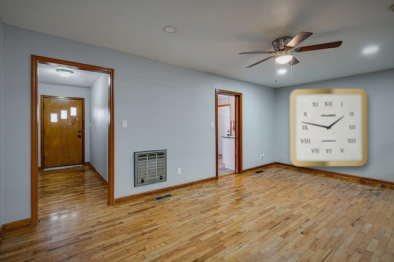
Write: 1 h 47 min
